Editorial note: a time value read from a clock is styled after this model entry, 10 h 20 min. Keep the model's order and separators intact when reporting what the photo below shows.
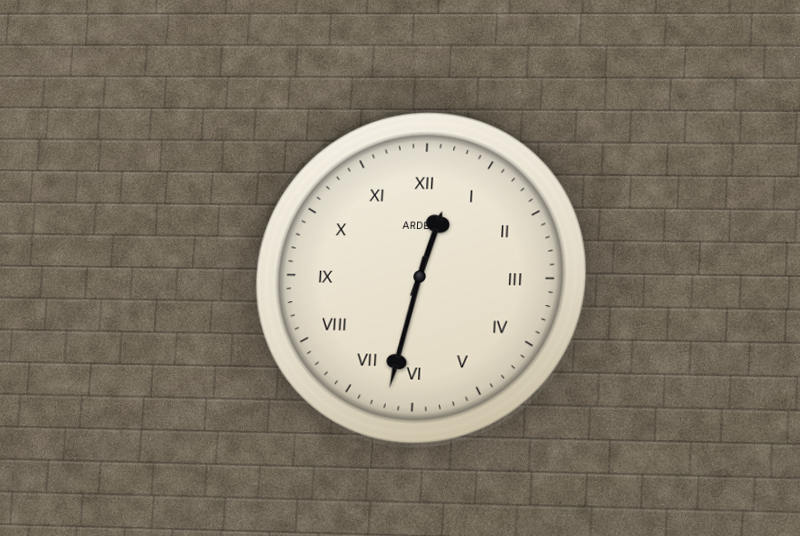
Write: 12 h 32 min
